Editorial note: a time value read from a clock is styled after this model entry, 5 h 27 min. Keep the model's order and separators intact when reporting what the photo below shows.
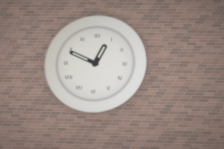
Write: 12 h 49 min
